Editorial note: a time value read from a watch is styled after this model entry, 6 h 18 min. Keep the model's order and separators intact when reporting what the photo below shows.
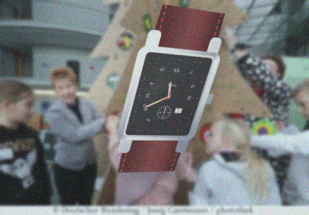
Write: 11 h 40 min
